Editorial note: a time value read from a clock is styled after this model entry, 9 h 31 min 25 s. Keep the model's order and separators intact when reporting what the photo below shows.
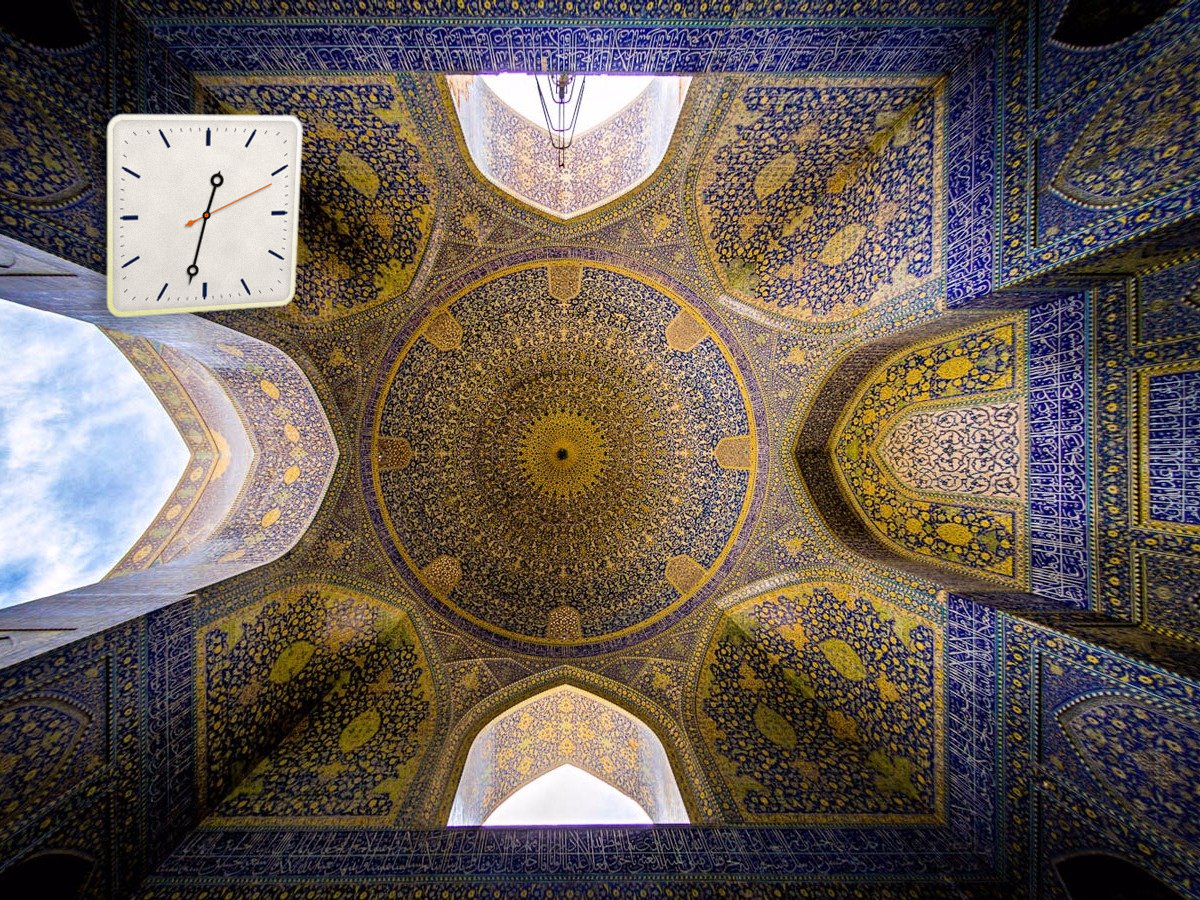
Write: 12 h 32 min 11 s
